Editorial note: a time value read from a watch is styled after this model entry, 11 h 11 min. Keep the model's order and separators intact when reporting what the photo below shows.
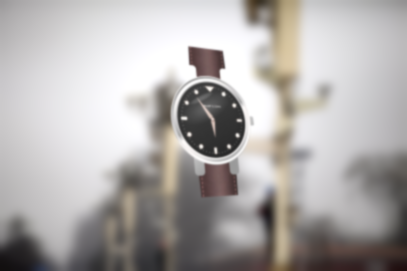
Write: 5 h 54 min
